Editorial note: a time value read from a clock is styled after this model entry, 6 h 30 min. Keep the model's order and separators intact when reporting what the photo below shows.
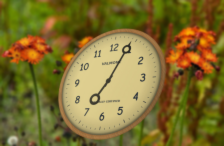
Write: 7 h 04 min
